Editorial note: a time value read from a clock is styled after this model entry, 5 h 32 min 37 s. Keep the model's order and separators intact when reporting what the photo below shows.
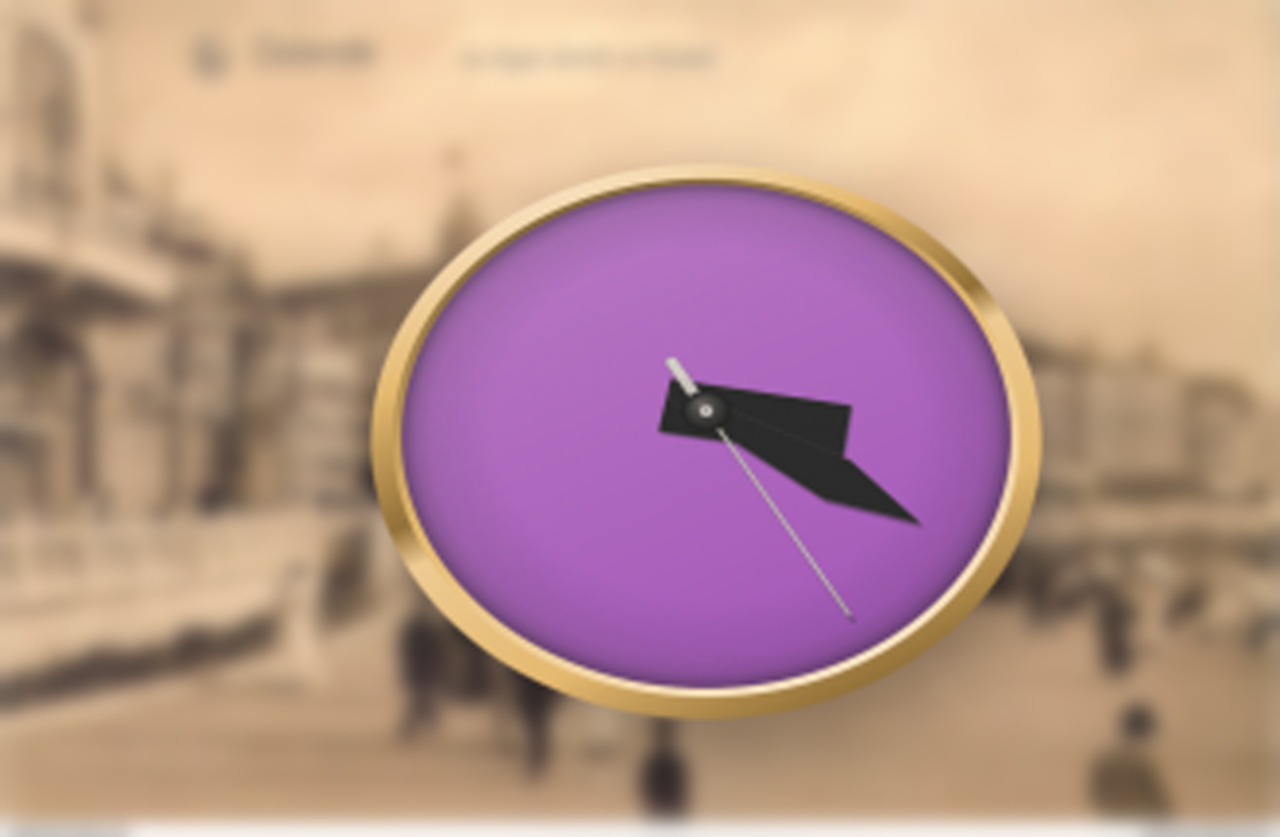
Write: 3 h 20 min 25 s
